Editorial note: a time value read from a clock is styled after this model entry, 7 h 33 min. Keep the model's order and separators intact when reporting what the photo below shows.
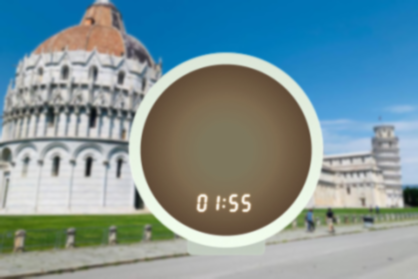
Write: 1 h 55 min
